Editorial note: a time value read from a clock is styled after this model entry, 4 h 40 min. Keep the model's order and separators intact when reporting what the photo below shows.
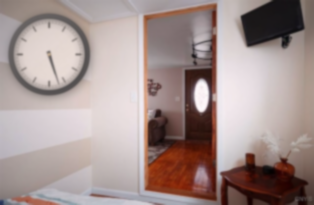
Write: 5 h 27 min
